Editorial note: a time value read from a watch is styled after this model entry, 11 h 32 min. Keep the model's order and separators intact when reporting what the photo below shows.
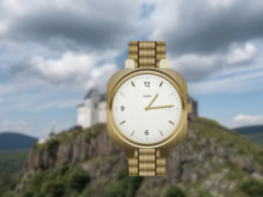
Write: 1 h 14 min
